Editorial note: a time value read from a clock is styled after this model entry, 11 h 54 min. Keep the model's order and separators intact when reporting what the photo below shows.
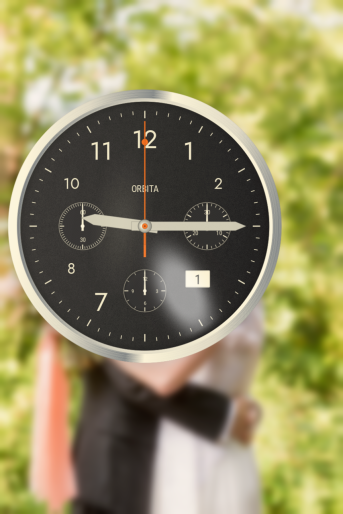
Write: 9 h 15 min
